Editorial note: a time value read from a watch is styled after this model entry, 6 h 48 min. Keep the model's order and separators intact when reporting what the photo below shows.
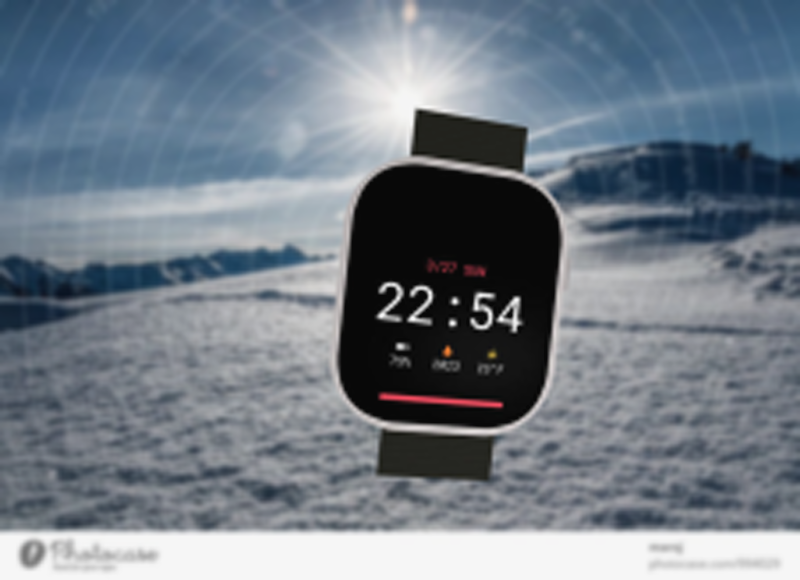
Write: 22 h 54 min
